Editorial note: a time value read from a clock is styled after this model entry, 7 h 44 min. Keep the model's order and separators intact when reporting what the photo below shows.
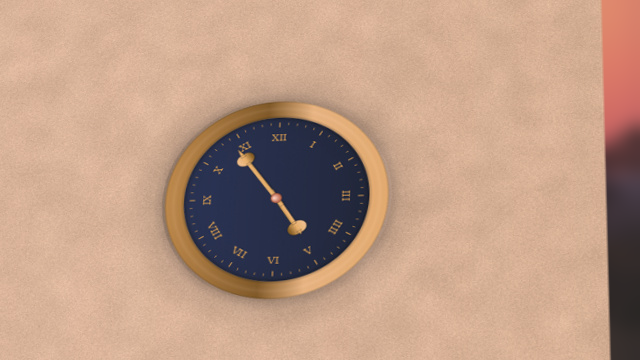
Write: 4 h 54 min
